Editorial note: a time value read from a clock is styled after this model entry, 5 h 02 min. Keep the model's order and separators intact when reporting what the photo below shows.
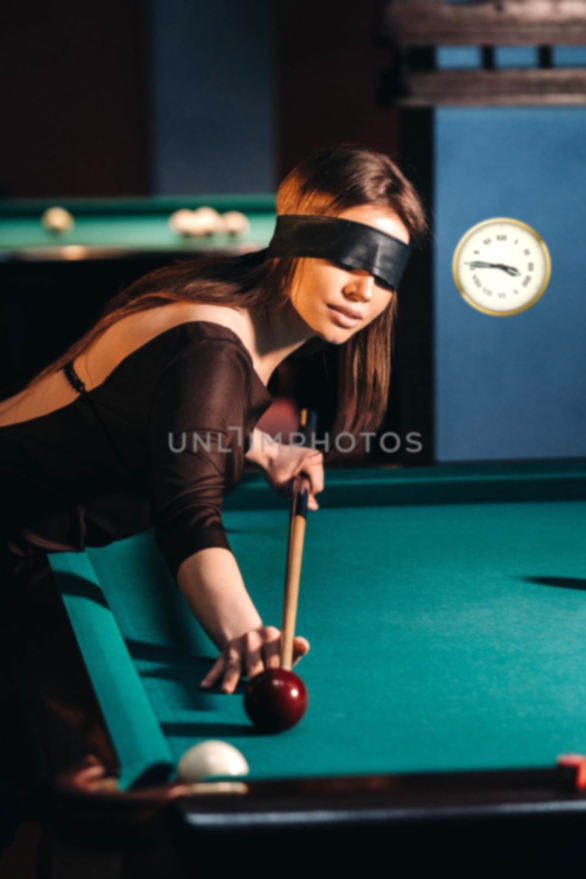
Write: 3 h 46 min
